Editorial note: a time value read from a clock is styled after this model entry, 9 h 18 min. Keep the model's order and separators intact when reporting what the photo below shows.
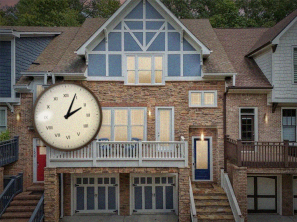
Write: 2 h 04 min
